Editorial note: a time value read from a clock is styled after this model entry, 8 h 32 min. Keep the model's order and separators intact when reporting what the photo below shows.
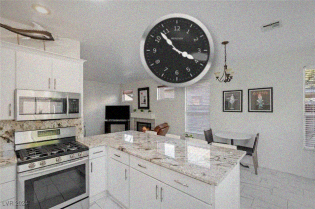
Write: 3 h 53 min
